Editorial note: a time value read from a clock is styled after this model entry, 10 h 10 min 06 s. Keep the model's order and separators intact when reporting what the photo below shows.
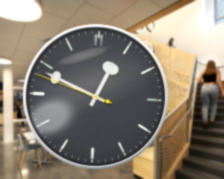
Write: 12 h 48 min 48 s
